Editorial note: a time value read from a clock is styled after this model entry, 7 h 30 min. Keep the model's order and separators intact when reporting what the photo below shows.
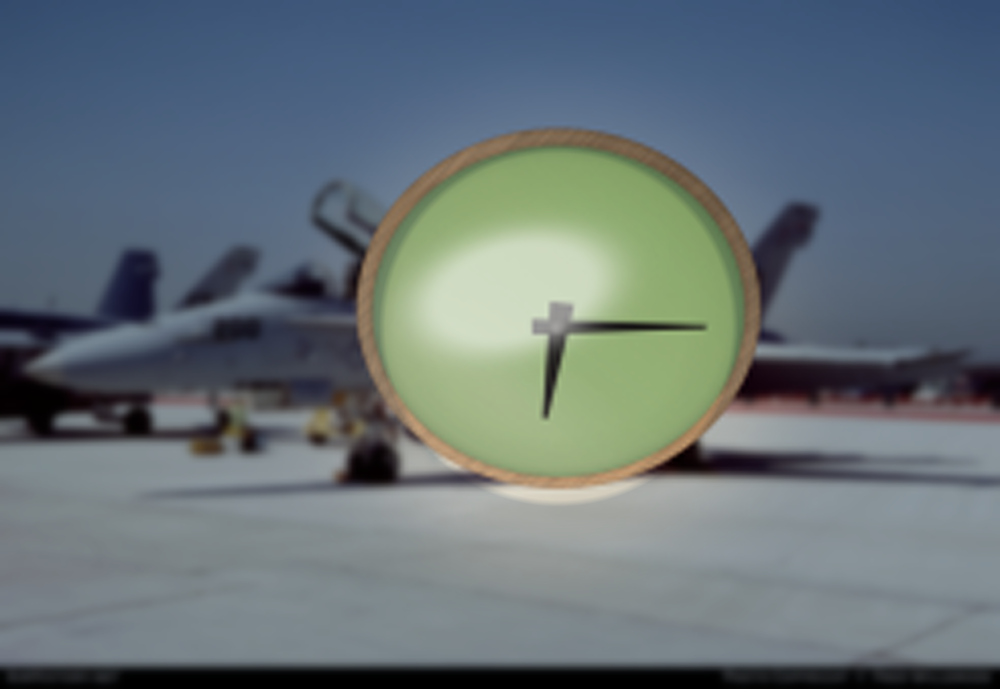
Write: 6 h 15 min
